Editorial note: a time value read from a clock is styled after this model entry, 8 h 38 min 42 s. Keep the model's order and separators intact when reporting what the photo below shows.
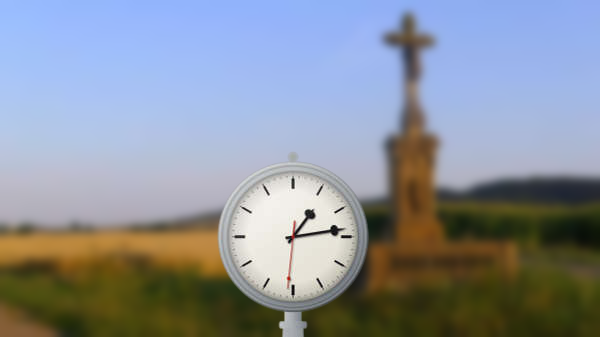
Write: 1 h 13 min 31 s
